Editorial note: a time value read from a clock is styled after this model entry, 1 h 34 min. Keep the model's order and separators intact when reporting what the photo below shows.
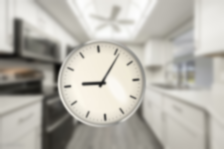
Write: 9 h 06 min
